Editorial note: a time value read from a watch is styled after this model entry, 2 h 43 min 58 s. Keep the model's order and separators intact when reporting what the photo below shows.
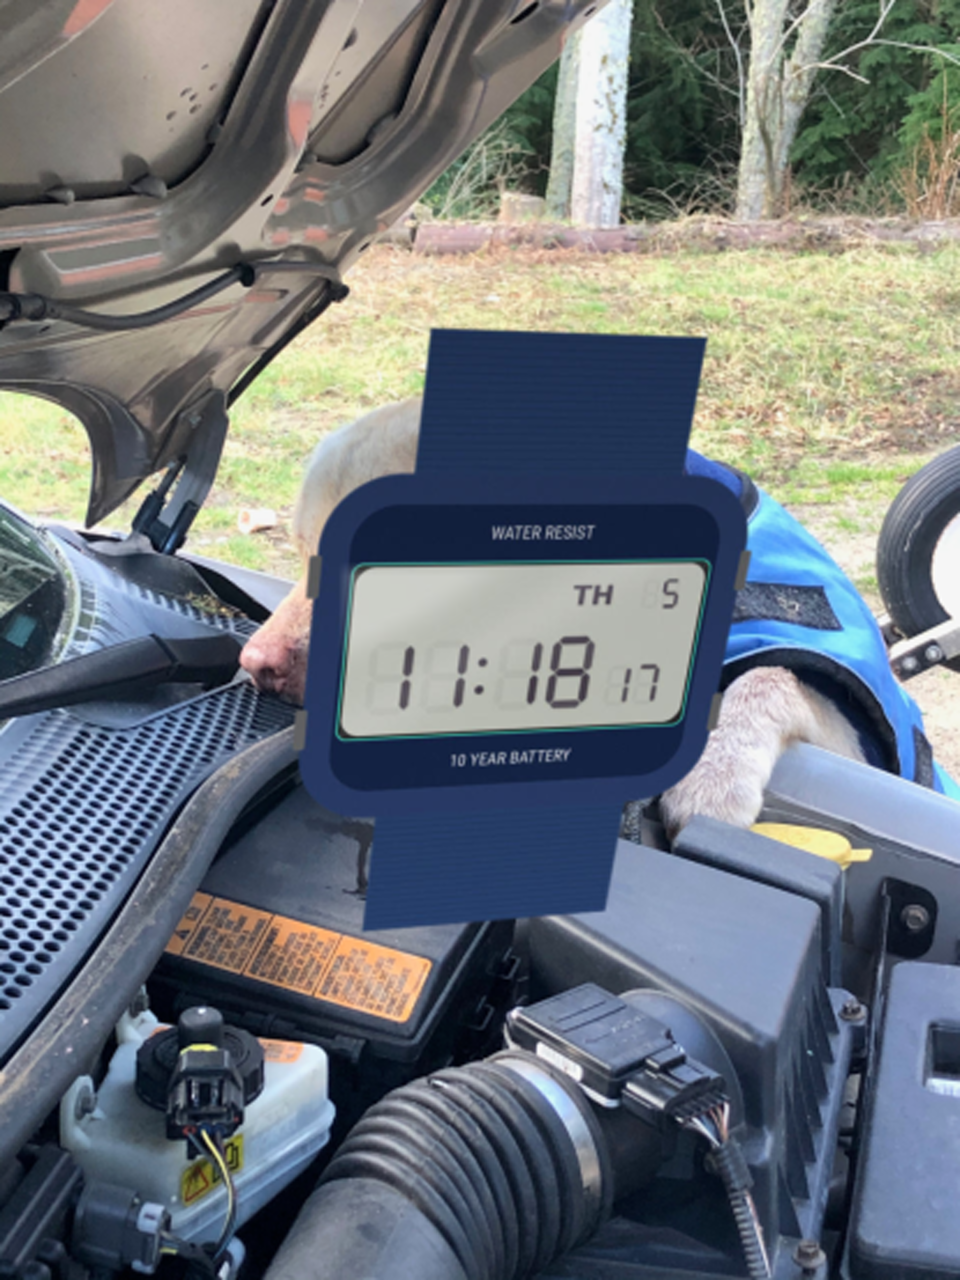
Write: 11 h 18 min 17 s
